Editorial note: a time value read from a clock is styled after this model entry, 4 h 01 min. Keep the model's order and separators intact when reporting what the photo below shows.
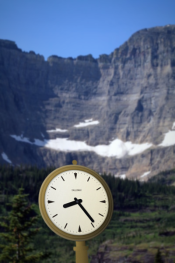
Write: 8 h 24 min
